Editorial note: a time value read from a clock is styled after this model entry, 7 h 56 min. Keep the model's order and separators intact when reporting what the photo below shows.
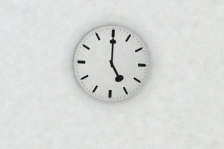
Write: 5 h 00 min
